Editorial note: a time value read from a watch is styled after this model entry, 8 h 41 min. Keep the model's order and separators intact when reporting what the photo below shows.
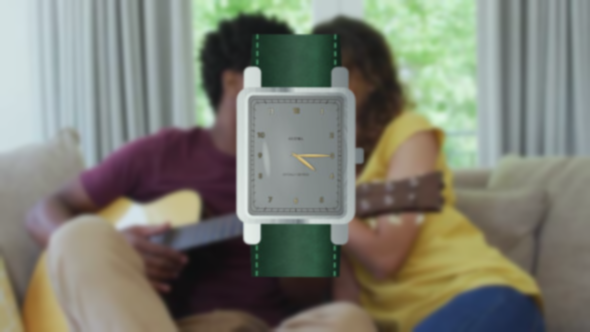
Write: 4 h 15 min
